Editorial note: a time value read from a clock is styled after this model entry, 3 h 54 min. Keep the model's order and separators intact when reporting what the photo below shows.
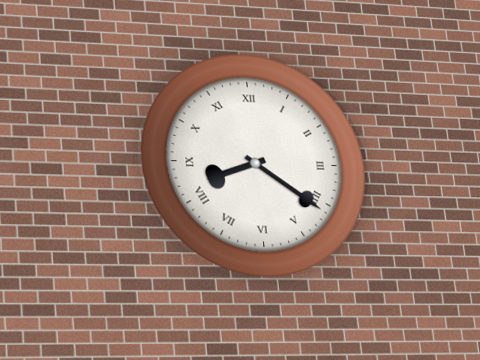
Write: 8 h 21 min
